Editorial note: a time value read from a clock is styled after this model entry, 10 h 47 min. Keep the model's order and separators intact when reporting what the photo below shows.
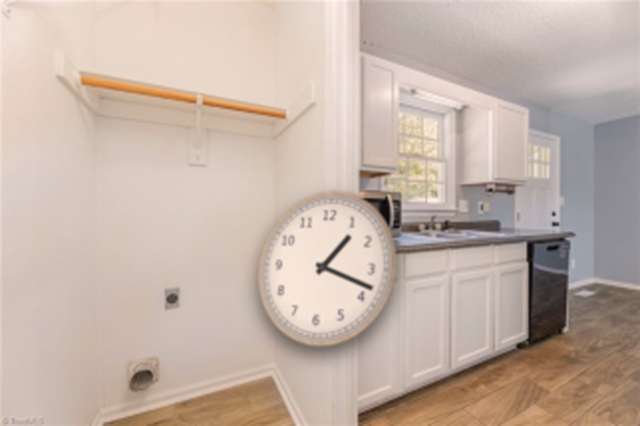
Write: 1 h 18 min
